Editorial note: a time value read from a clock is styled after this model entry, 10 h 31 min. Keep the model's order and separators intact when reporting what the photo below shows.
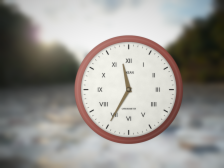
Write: 11 h 35 min
